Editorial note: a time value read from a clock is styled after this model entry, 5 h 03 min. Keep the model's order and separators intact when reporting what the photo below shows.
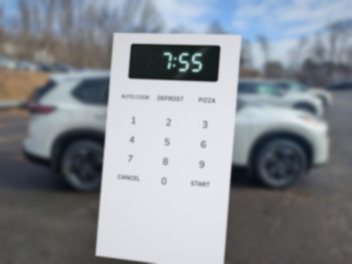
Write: 7 h 55 min
